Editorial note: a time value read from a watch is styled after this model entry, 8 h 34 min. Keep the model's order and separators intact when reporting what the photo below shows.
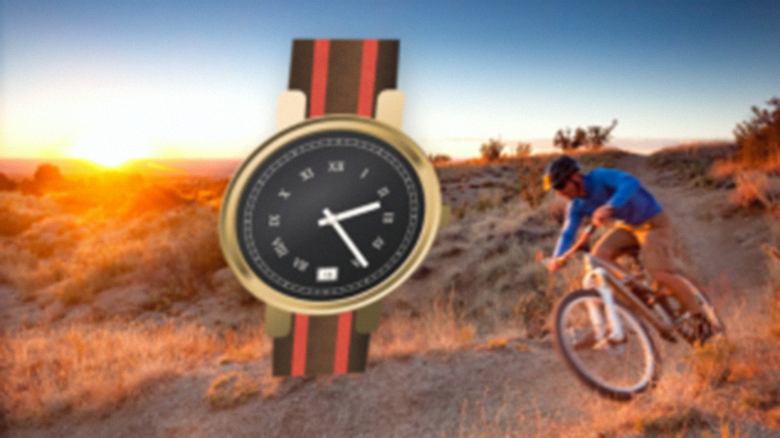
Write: 2 h 24 min
